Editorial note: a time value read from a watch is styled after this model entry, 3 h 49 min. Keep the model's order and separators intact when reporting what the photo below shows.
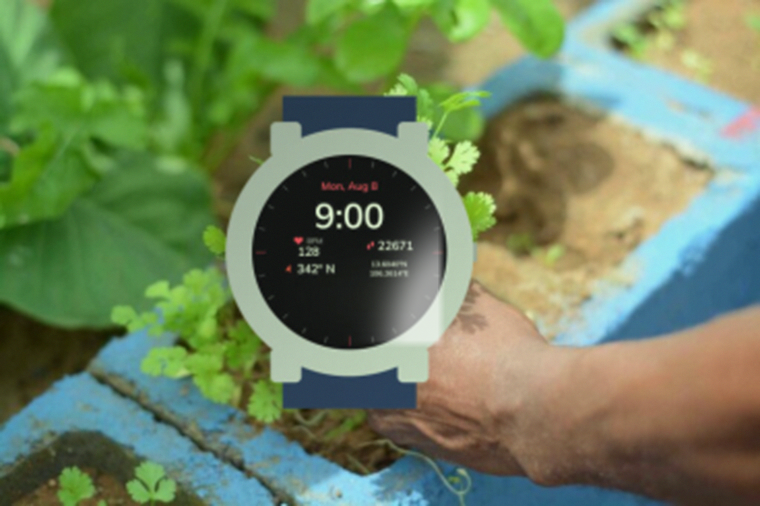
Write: 9 h 00 min
